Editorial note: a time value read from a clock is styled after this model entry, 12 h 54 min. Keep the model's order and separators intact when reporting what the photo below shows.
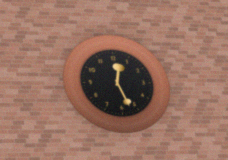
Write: 12 h 27 min
